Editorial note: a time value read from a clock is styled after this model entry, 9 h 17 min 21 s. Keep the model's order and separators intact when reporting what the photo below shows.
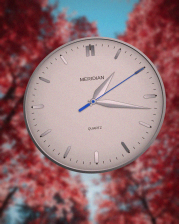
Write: 1 h 17 min 10 s
